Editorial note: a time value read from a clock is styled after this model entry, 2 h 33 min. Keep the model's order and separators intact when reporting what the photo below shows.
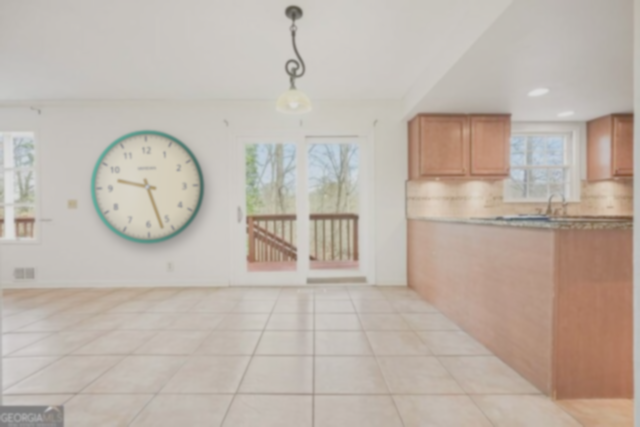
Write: 9 h 27 min
